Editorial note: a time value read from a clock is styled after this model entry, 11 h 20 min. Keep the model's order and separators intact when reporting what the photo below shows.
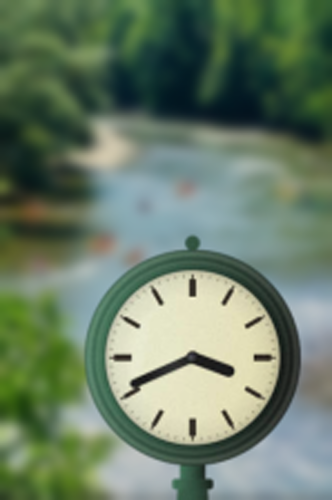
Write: 3 h 41 min
